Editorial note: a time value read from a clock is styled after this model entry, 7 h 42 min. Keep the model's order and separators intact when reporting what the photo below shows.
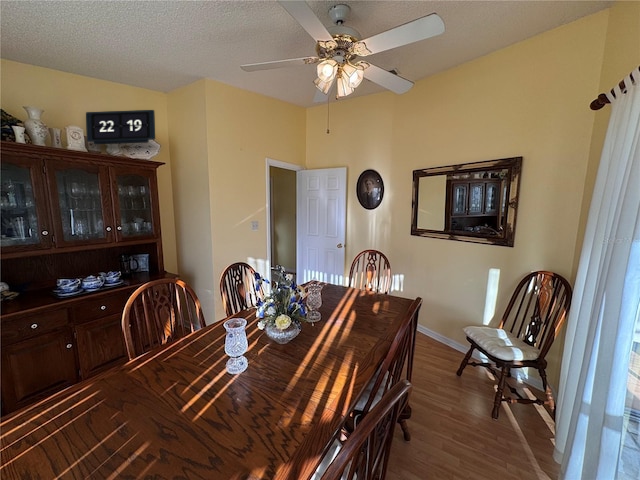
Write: 22 h 19 min
